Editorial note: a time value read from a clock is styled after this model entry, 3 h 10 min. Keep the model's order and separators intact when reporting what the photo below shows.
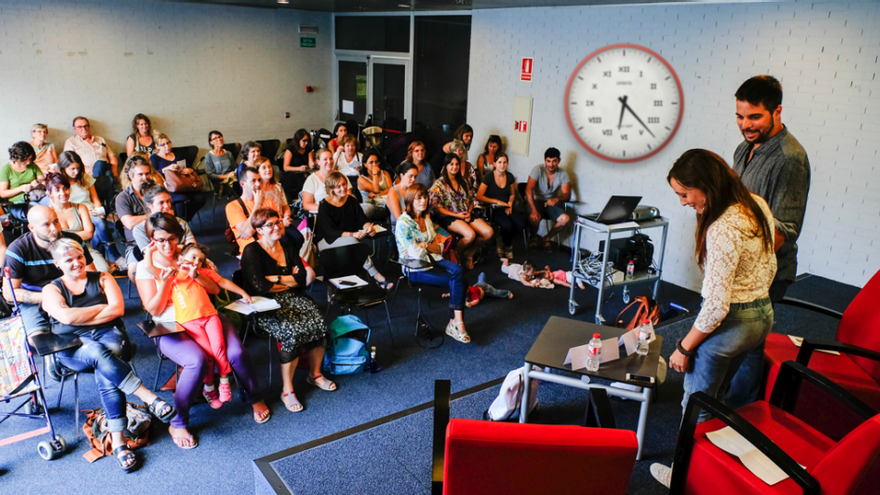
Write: 6 h 23 min
